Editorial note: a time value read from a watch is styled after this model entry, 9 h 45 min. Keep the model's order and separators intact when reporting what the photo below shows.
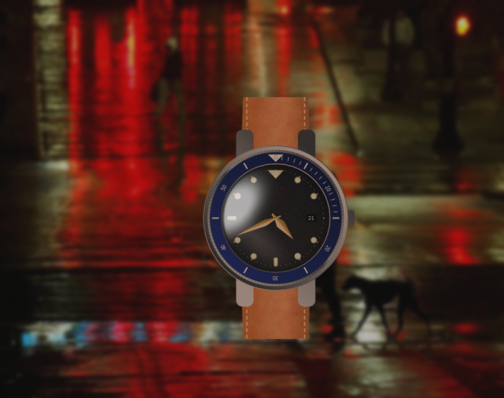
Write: 4 h 41 min
